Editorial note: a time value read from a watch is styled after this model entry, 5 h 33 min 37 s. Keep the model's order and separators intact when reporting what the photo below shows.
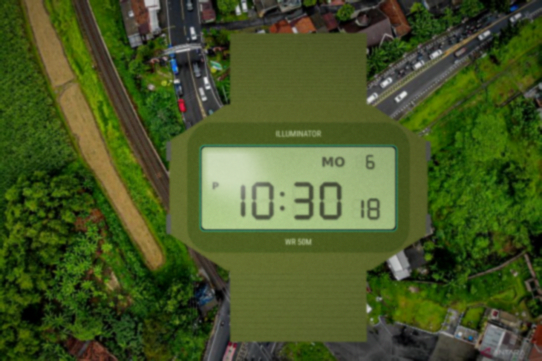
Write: 10 h 30 min 18 s
